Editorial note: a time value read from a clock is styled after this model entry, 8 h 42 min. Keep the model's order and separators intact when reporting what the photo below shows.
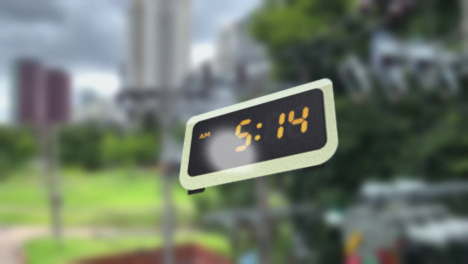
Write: 5 h 14 min
